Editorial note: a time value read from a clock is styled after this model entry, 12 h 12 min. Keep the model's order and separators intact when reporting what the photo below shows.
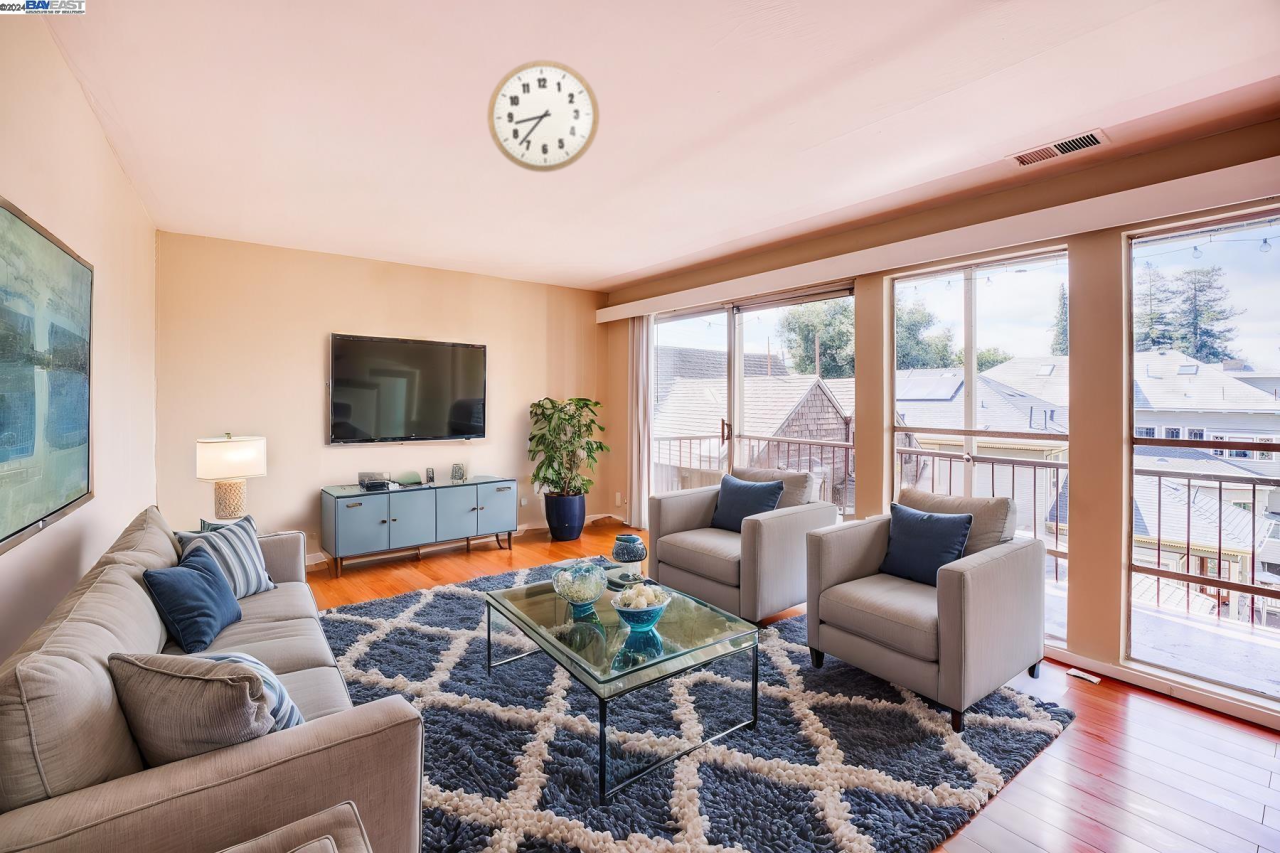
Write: 8 h 37 min
